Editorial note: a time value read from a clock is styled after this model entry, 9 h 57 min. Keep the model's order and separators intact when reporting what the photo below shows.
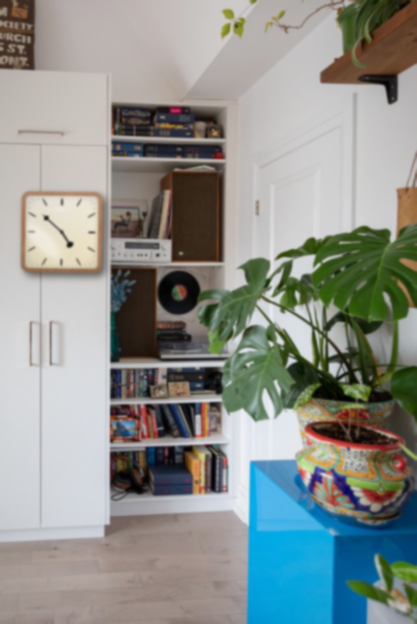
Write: 4 h 52 min
